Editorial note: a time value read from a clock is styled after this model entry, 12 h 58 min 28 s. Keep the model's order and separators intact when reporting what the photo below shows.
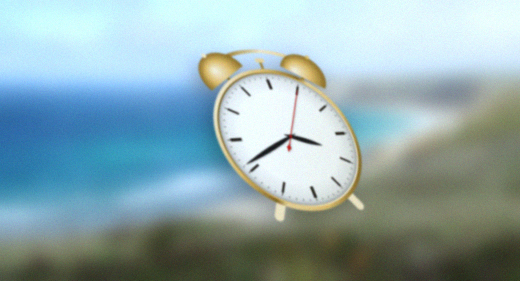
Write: 3 h 41 min 05 s
